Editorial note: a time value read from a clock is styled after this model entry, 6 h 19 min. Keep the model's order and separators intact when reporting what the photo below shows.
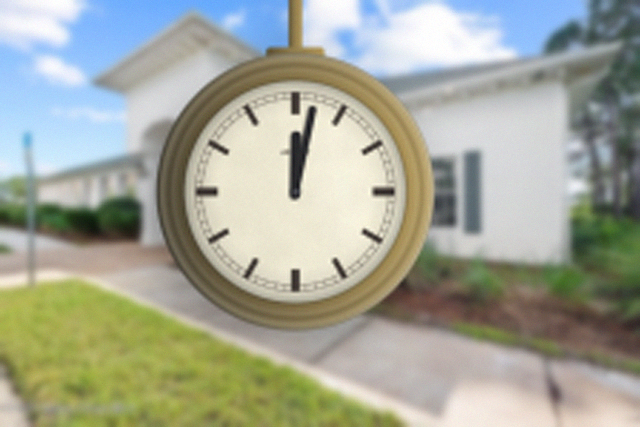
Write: 12 h 02 min
